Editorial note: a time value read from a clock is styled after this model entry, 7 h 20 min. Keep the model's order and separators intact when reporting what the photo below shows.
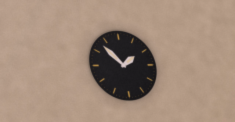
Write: 1 h 53 min
